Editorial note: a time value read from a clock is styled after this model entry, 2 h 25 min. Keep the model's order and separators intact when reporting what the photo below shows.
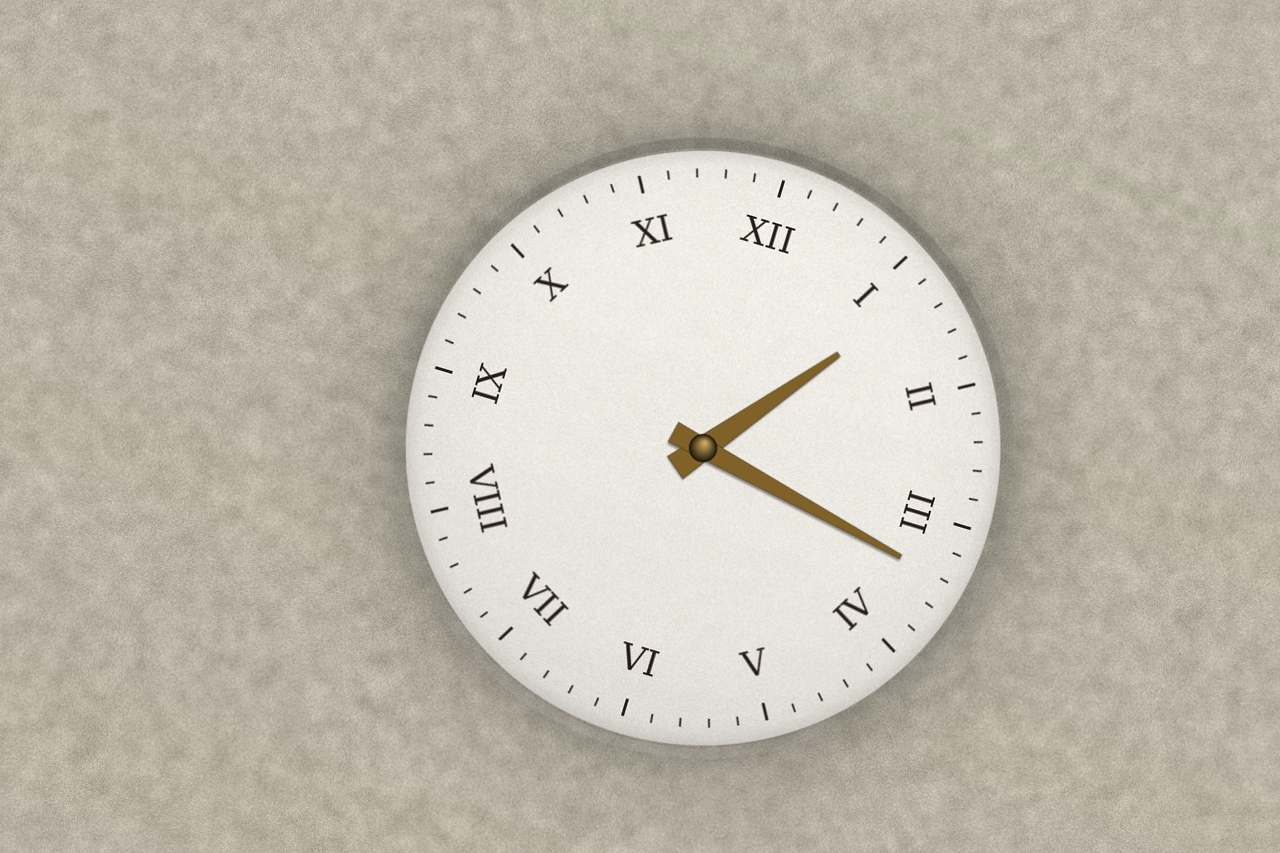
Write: 1 h 17 min
